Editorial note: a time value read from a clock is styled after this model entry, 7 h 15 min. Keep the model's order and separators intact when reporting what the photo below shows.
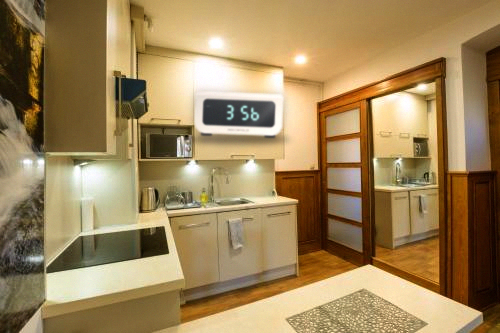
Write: 3 h 56 min
